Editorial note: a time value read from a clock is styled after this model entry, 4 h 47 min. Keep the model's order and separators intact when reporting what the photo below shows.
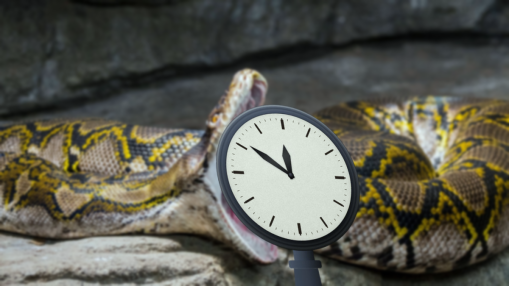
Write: 11 h 51 min
